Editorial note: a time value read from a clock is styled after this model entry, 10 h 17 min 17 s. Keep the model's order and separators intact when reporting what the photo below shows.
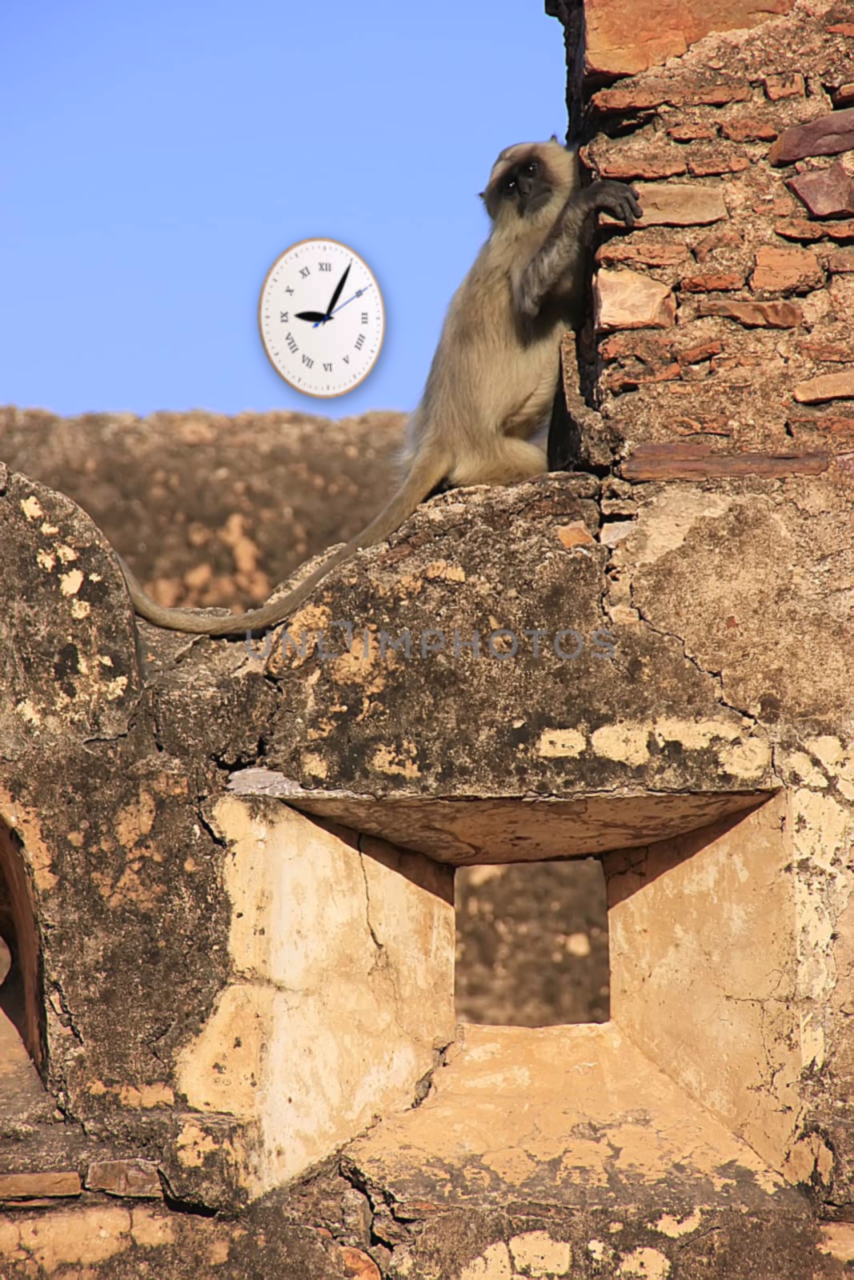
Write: 9 h 05 min 10 s
